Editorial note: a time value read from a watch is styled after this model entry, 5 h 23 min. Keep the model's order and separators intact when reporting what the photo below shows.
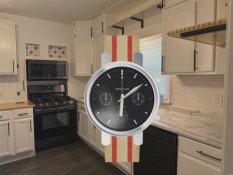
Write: 6 h 09 min
